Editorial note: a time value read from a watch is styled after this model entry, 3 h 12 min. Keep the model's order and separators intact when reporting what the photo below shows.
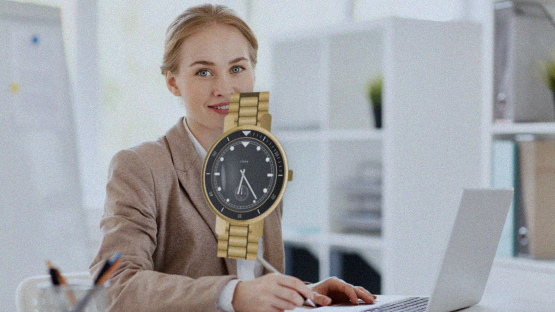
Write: 6 h 24 min
